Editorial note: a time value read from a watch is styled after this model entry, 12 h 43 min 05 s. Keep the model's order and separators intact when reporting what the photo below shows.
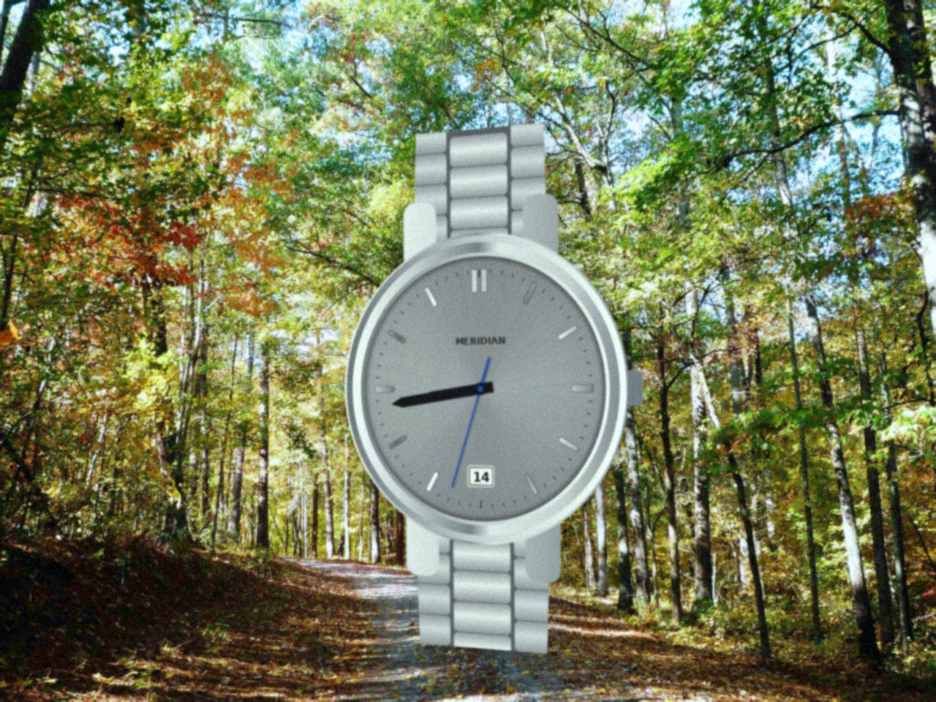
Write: 8 h 43 min 33 s
